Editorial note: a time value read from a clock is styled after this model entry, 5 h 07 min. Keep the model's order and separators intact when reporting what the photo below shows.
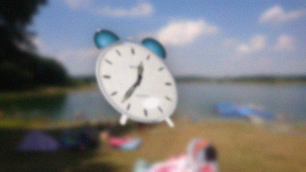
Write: 12 h 37 min
